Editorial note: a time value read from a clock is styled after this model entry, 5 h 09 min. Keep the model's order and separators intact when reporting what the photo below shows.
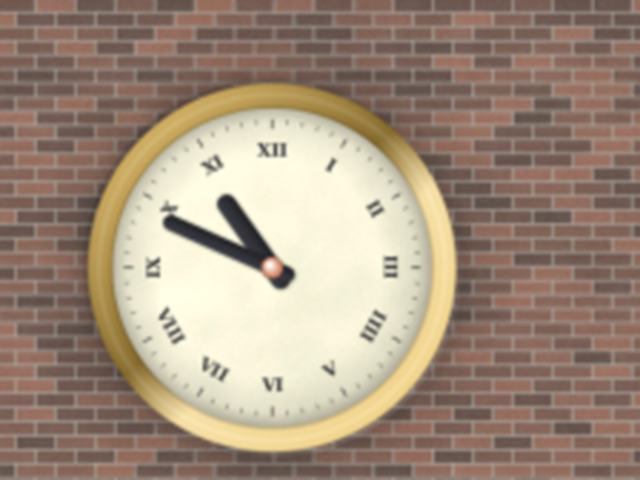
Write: 10 h 49 min
